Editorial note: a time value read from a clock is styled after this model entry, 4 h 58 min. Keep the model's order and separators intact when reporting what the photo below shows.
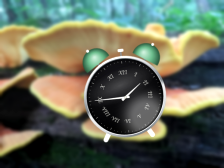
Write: 1 h 45 min
